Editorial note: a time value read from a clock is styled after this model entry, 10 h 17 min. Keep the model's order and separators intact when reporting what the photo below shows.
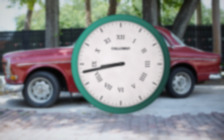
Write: 8 h 43 min
